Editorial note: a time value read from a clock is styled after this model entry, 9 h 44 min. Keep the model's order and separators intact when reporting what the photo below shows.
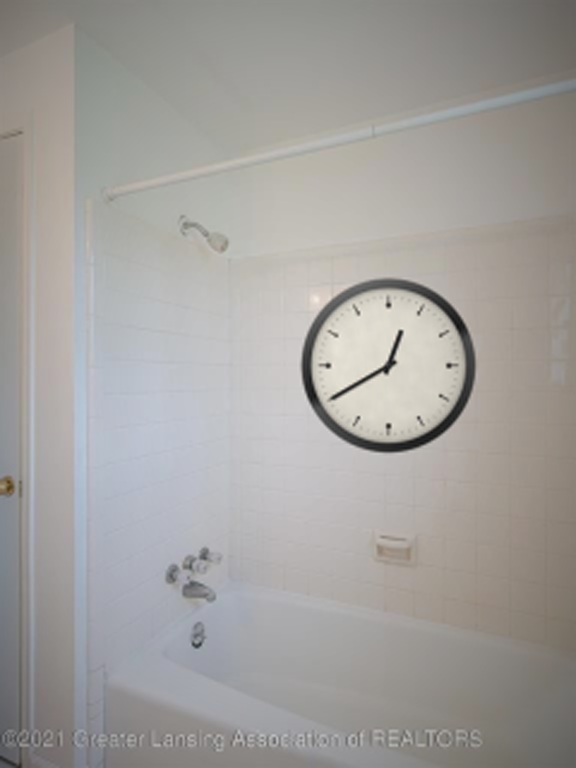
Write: 12 h 40 min
